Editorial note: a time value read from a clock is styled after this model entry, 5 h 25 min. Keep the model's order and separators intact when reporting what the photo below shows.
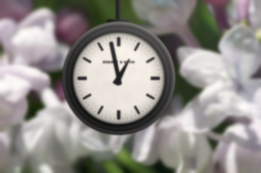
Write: 12 h 58 min
